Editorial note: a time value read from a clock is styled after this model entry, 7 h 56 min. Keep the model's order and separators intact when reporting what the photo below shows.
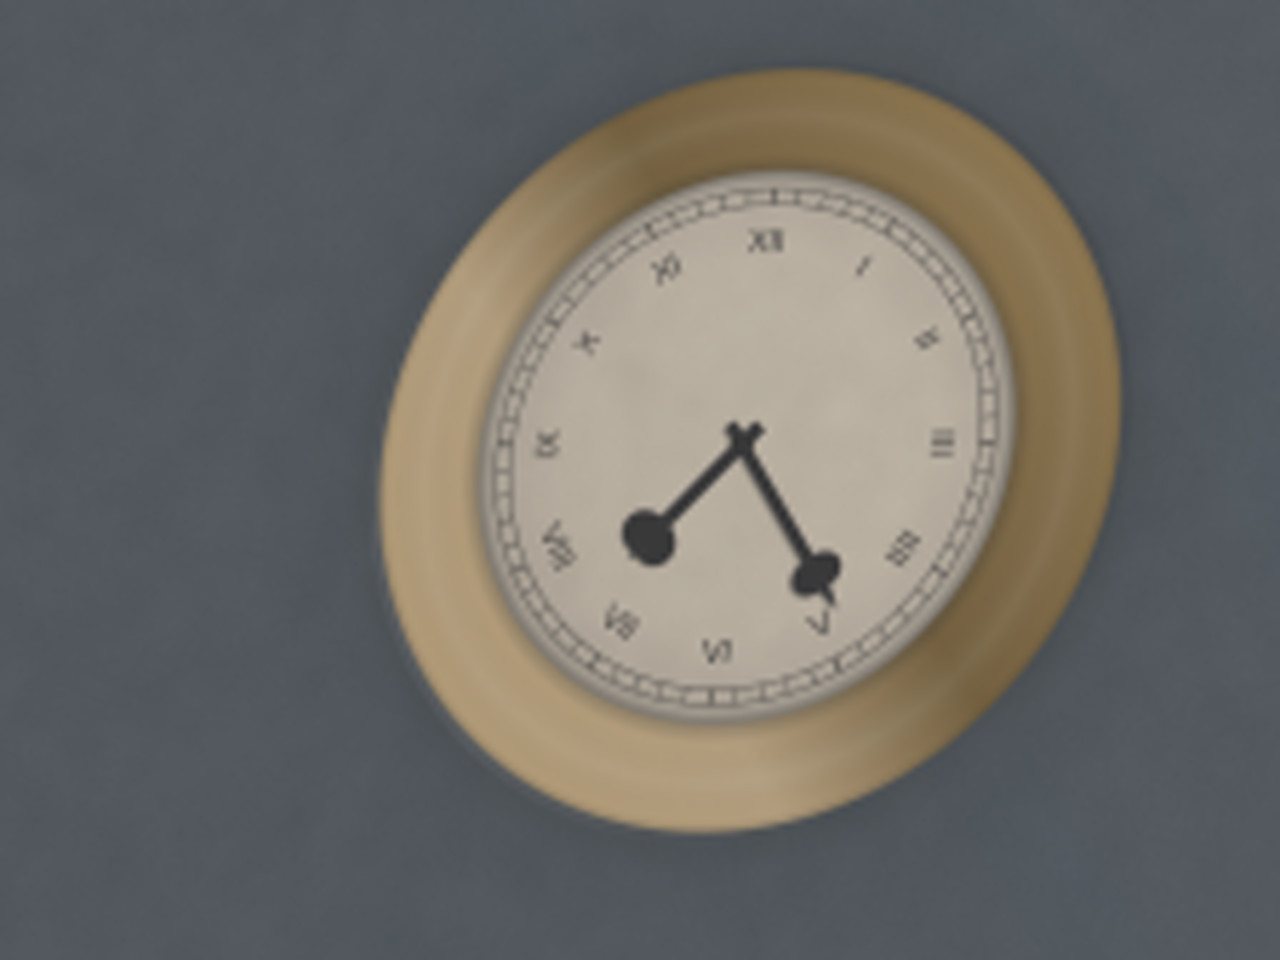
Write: 7 h 24 min
